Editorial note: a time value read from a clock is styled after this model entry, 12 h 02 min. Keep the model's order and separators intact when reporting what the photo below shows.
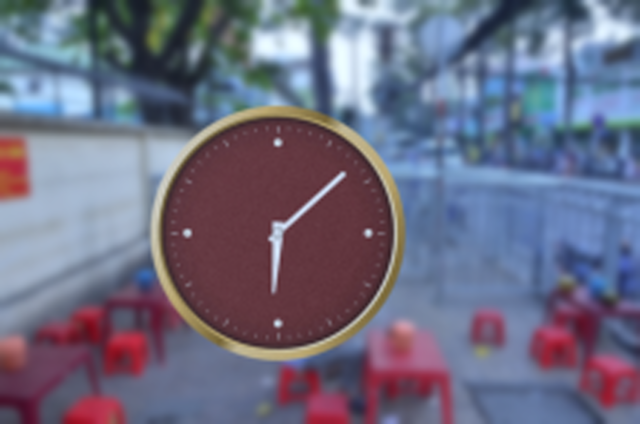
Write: 6 h 08 min
